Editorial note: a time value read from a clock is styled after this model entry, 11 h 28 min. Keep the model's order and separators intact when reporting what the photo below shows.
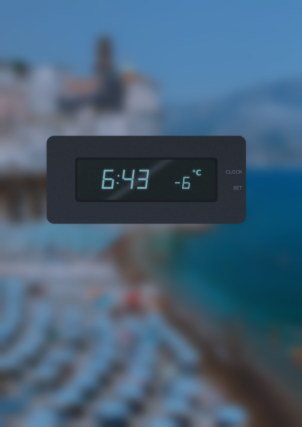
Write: 6 h 43 min
